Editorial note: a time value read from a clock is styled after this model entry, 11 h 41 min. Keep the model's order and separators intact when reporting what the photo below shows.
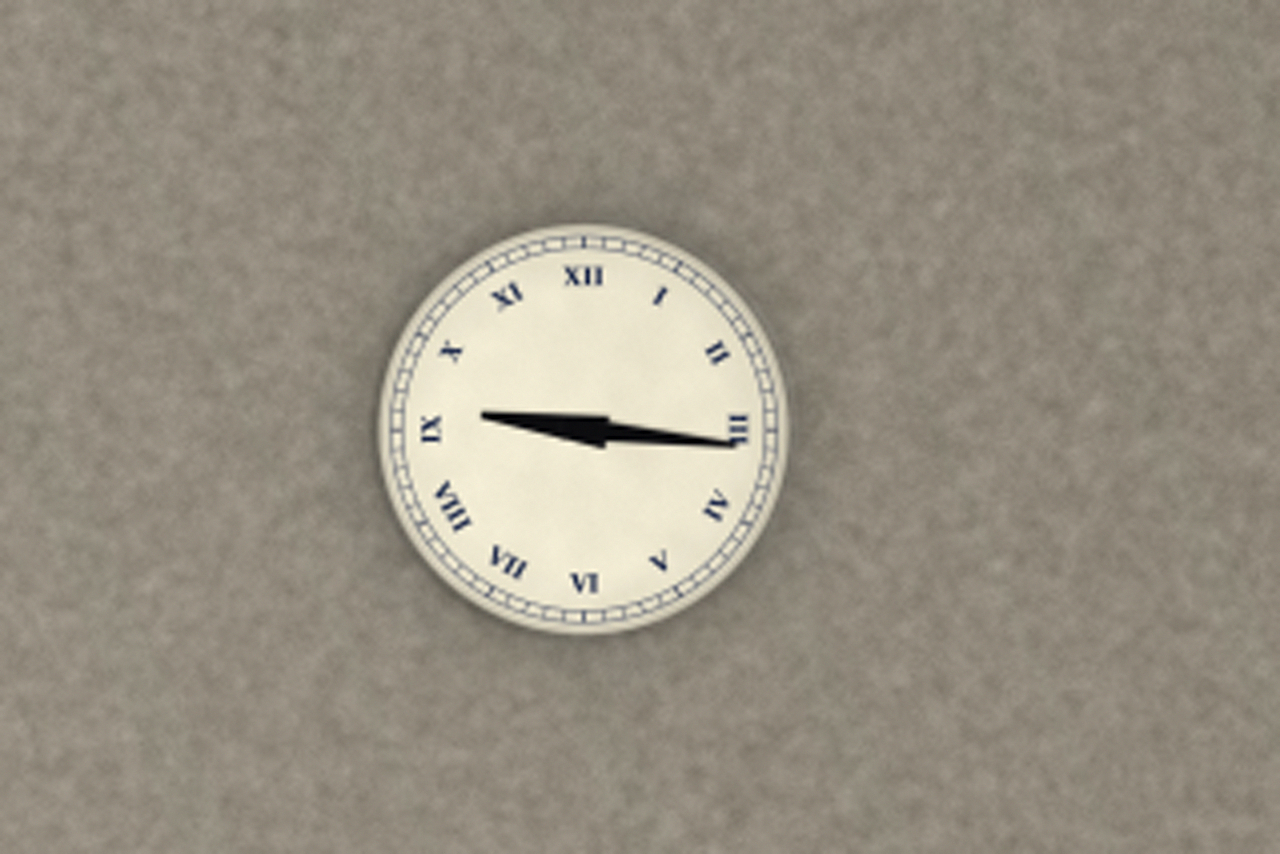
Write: 9 h 16 min
